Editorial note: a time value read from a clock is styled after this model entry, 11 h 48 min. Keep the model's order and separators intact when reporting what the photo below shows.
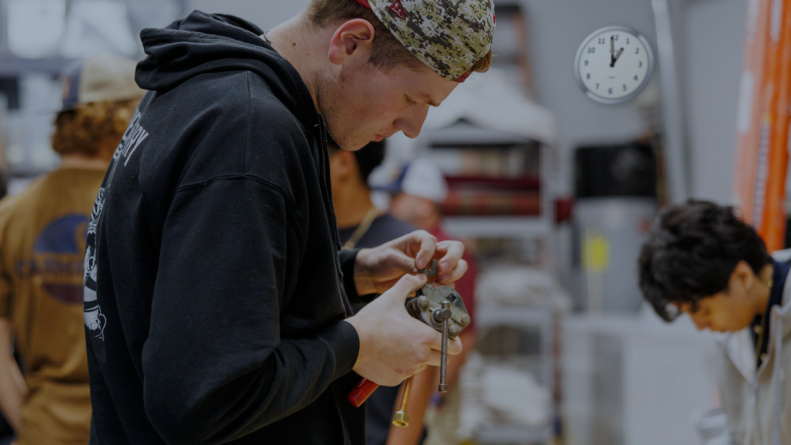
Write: 12 h 59 min
